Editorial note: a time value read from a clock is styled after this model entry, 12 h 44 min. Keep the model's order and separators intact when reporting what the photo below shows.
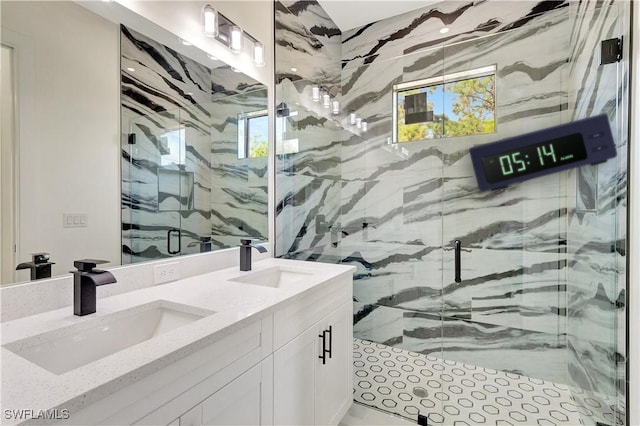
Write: 5 h 14 min
